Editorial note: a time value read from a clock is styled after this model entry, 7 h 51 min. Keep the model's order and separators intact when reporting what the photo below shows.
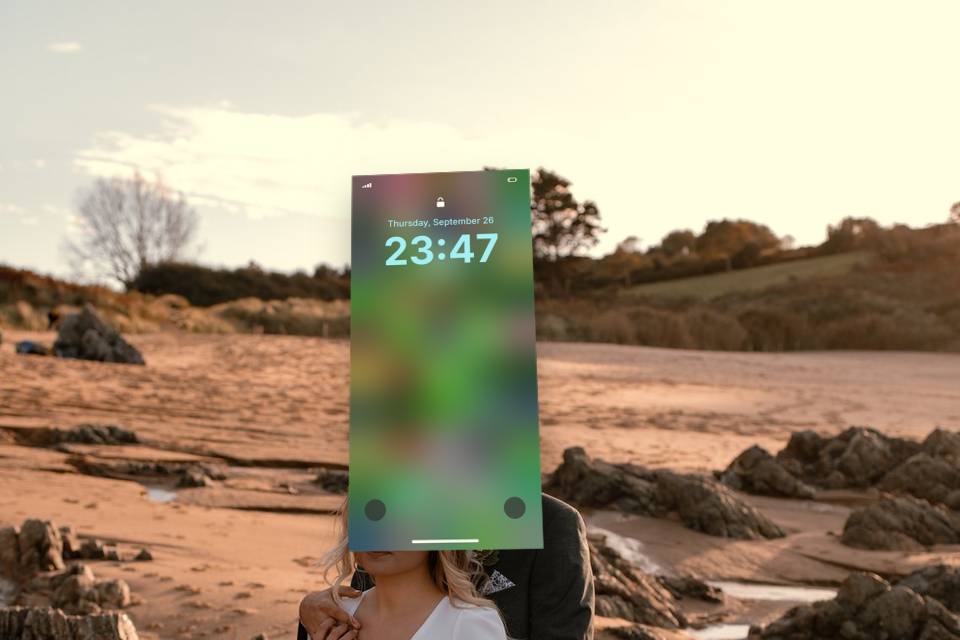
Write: 23 h 47 min
